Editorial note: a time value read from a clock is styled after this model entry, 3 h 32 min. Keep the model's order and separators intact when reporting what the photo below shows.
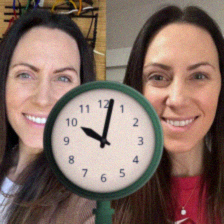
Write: 10 h 02 min
